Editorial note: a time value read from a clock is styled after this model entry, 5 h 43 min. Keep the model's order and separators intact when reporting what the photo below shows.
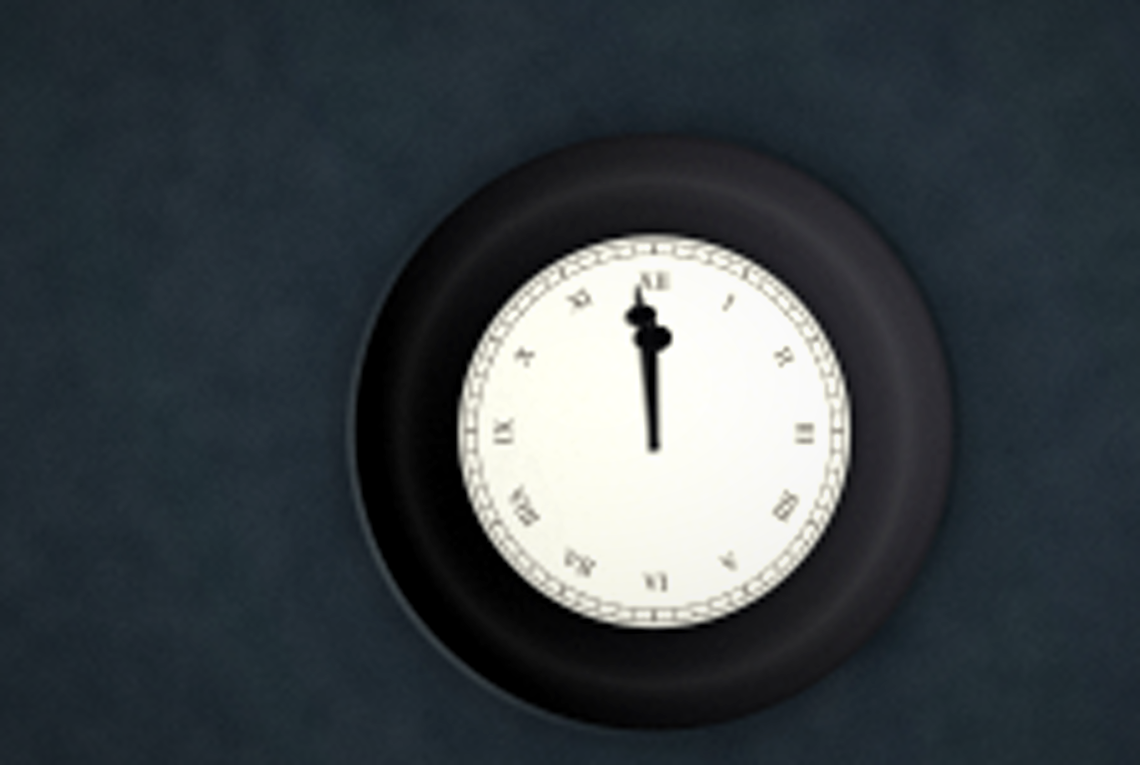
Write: 11 h 59 min
